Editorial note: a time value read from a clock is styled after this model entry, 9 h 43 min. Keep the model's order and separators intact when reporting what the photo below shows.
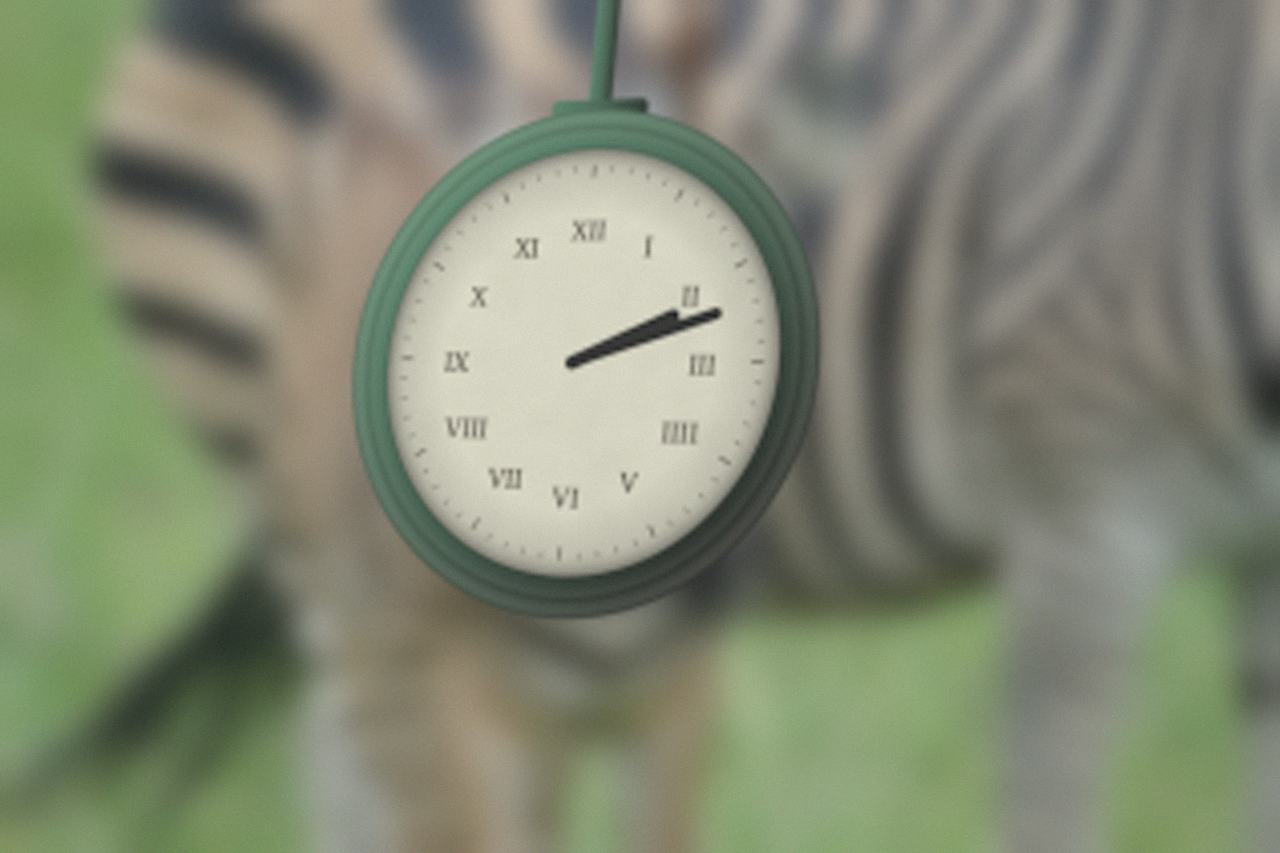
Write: 2 h 12 min
